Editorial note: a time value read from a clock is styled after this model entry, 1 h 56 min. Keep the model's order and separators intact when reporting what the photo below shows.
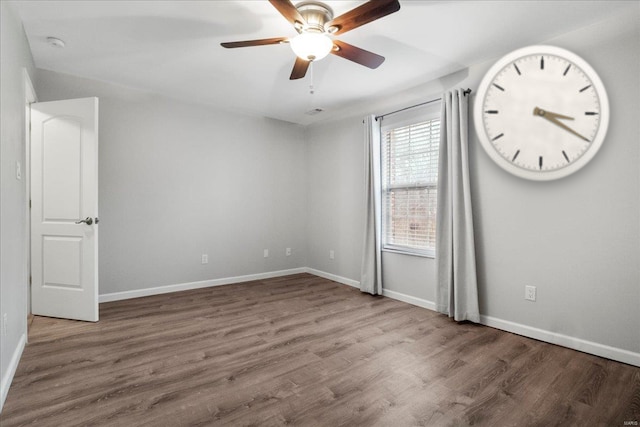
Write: 3 h 20 min
